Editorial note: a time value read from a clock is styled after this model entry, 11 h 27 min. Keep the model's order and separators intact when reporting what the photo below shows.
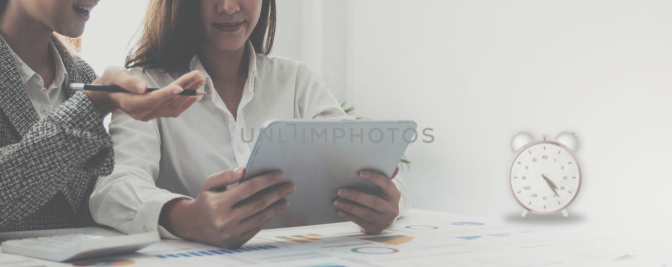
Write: 4 h 24 min
